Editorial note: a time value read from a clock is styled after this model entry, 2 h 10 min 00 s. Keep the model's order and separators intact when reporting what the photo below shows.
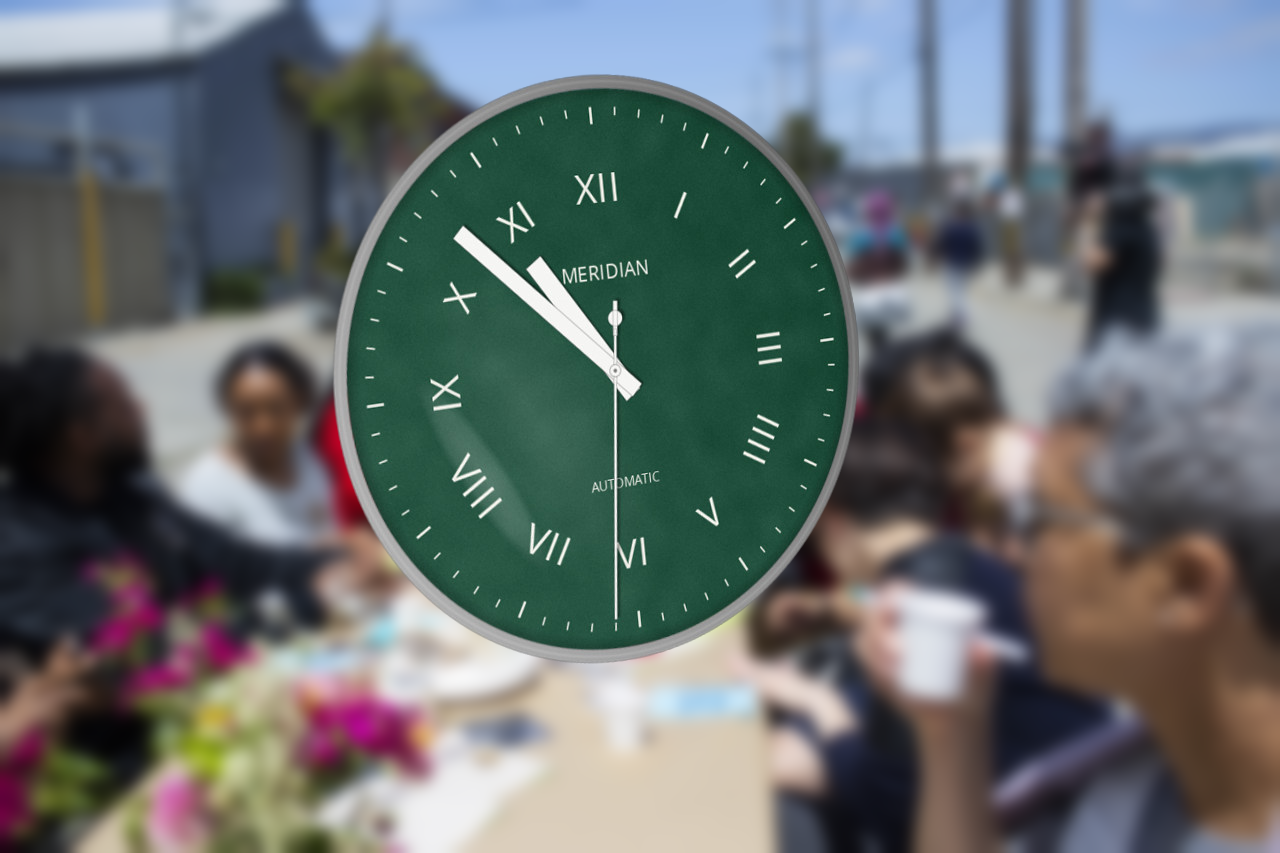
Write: 10 h 52 min 31 s
